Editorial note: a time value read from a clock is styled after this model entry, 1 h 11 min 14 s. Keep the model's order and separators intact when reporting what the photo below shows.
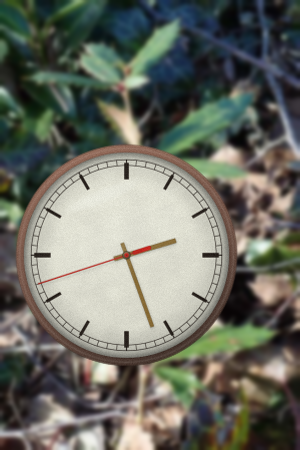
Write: 2 h 26 min 42 s
